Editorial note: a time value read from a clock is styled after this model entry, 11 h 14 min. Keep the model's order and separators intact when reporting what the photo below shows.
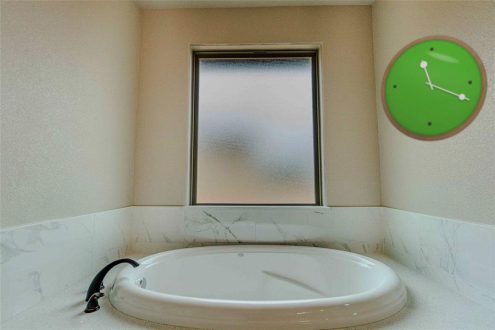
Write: 11 h 19 min
